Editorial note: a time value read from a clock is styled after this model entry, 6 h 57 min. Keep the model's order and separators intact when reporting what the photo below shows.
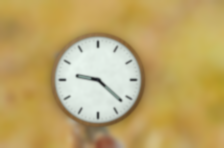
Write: 9 h 22 min
